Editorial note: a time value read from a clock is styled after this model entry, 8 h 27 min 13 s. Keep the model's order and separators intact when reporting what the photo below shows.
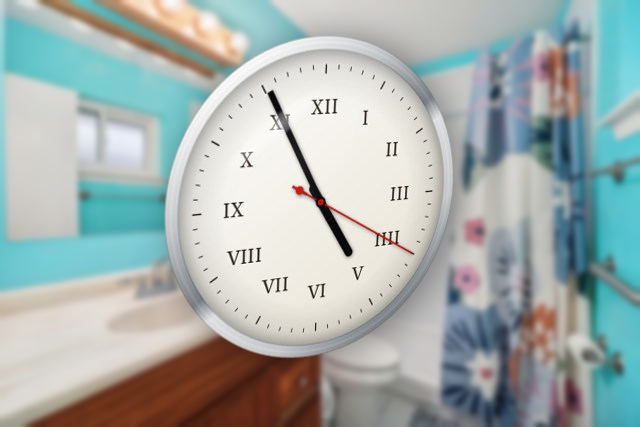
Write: 4 h 55 min 20 s
